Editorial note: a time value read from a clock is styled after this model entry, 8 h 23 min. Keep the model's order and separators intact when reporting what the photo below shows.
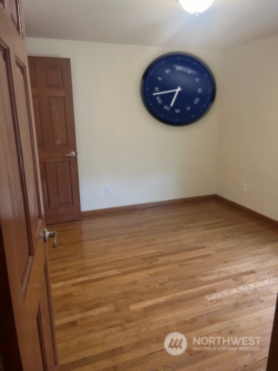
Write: 6 h 43 min
